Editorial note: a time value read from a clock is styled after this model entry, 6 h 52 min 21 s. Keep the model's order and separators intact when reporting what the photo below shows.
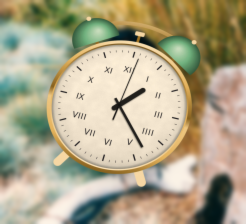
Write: 1 h 23 min 01 s
